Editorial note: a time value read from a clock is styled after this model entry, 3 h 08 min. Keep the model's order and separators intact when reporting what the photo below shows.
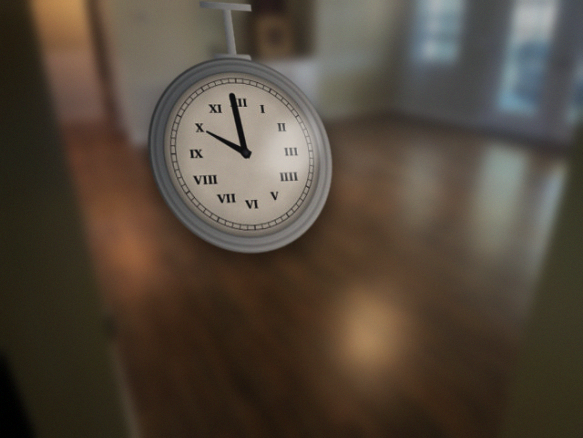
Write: 9 h 59 min
